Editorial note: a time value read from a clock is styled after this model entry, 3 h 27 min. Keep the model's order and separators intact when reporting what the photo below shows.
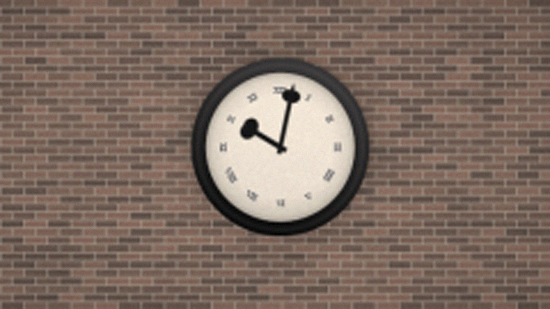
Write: 10 h 02 min
